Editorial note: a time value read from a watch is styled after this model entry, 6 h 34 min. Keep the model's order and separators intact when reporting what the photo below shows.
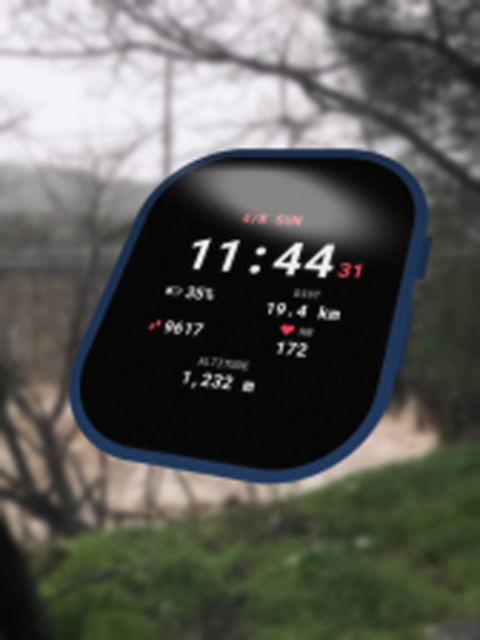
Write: 11 h 44 min
